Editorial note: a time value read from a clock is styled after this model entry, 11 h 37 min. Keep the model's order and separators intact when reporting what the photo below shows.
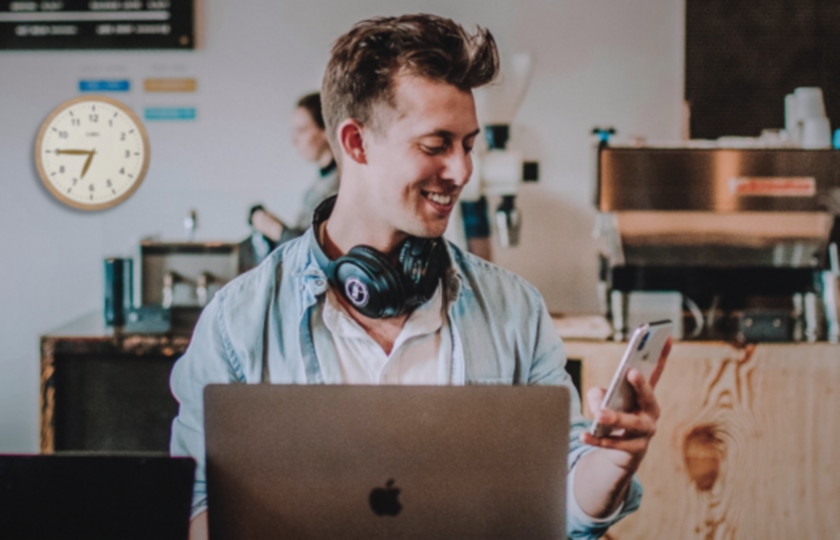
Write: 6 h 45 min
